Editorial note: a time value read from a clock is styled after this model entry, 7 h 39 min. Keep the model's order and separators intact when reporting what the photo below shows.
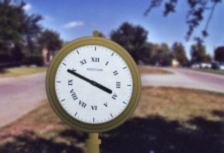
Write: 3 h 49 min
